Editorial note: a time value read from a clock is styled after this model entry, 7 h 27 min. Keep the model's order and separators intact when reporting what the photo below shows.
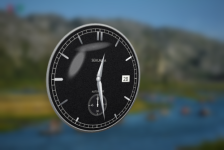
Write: 12 h 28 min
